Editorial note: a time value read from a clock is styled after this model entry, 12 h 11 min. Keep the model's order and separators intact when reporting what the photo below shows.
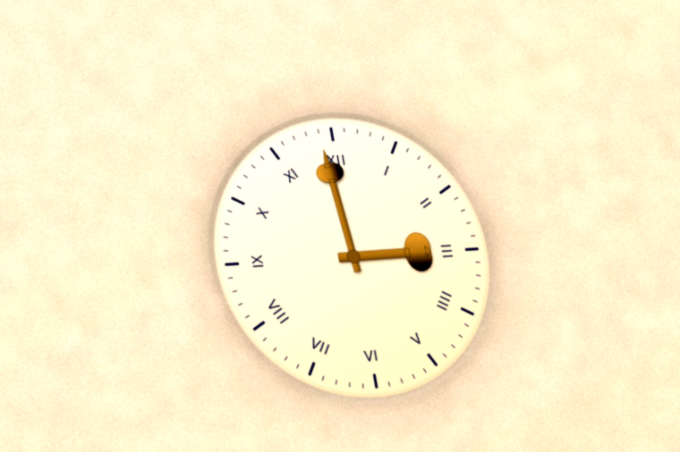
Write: 2 h 59 min
